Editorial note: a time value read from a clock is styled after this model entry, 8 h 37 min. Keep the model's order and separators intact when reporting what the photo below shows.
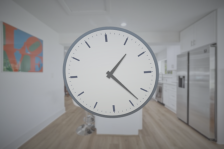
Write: 1 h 23 min
